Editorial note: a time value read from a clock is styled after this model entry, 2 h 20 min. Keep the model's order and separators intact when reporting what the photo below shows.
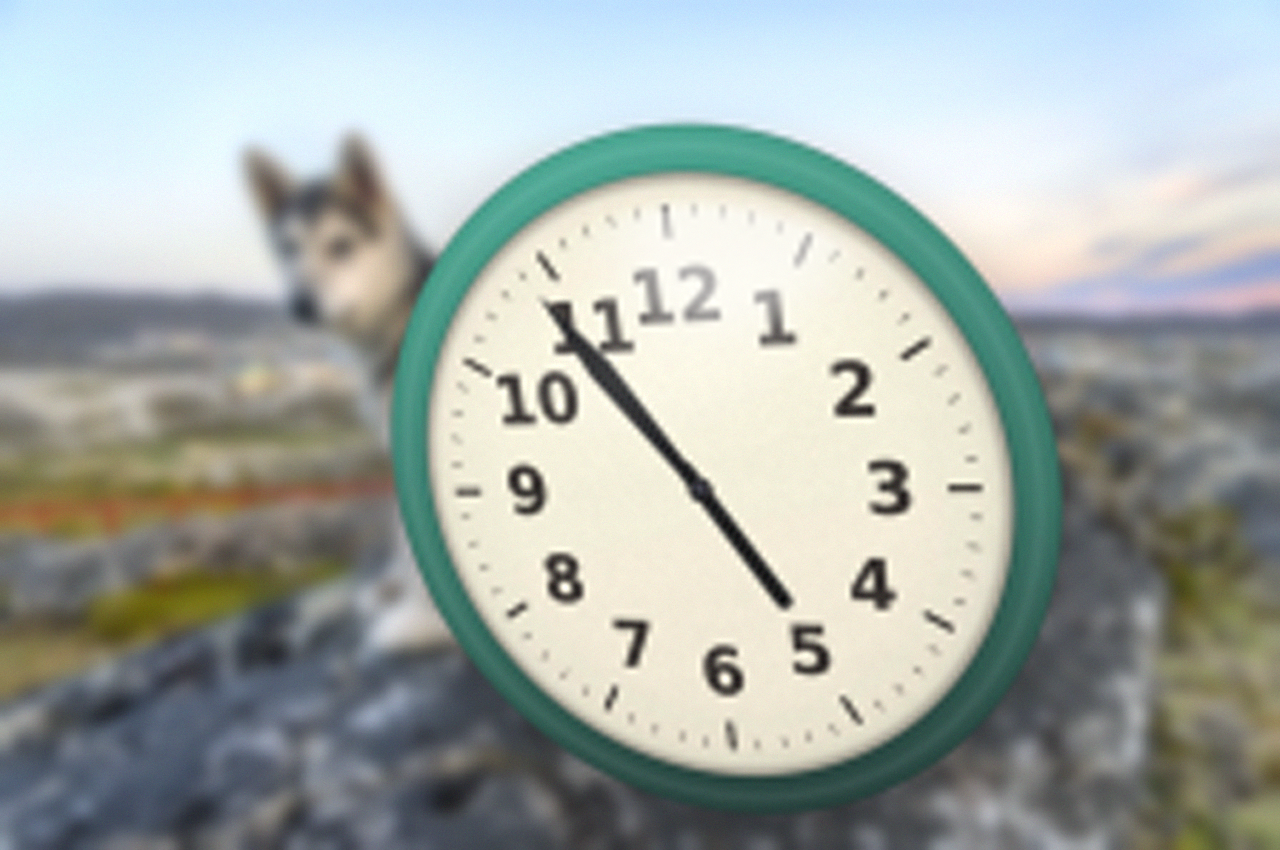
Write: 4 h 54 min
